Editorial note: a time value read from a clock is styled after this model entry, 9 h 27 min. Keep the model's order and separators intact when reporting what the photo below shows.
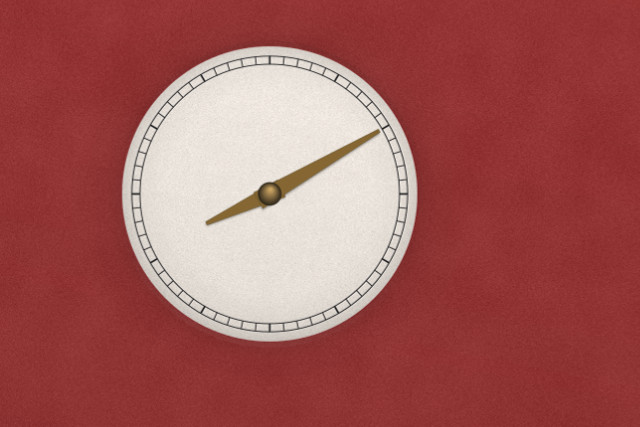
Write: 8 h 10 min
